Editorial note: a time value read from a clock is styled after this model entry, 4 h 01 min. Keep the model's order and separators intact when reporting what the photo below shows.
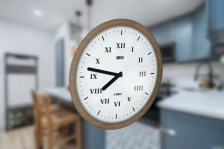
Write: 7 h 47 min
